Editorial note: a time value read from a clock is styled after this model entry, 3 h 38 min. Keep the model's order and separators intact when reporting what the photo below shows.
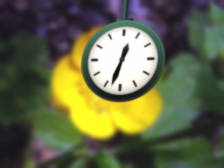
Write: 12 h 33 min
